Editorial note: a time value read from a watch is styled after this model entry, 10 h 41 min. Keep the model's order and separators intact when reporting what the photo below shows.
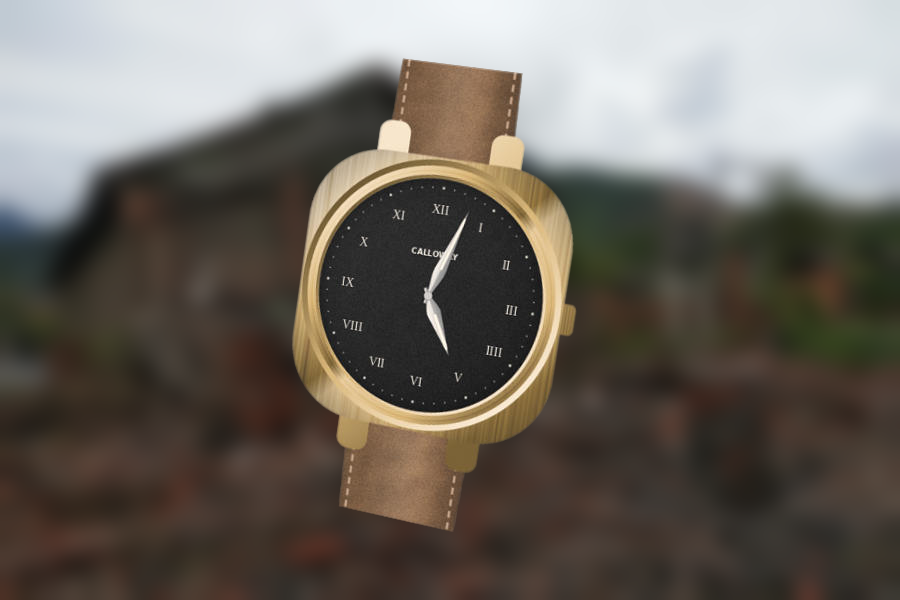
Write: 5 h 03 min
